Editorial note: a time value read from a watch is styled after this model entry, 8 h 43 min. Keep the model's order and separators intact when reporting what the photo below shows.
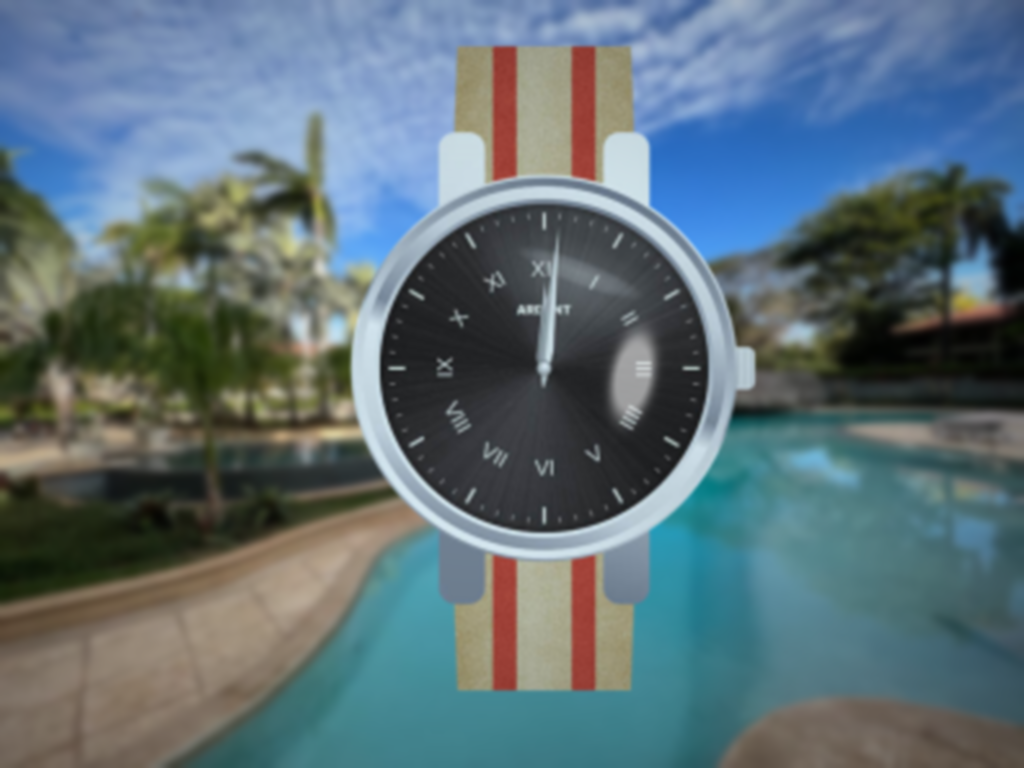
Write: 12 h 01 min
